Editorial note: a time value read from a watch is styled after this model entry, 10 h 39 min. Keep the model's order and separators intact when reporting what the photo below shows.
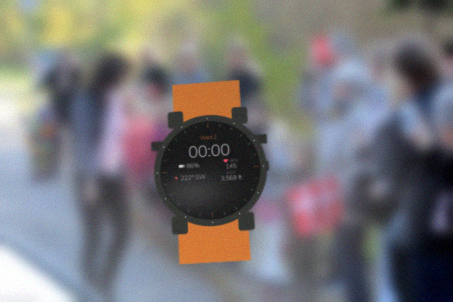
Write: 0 h 00 min
